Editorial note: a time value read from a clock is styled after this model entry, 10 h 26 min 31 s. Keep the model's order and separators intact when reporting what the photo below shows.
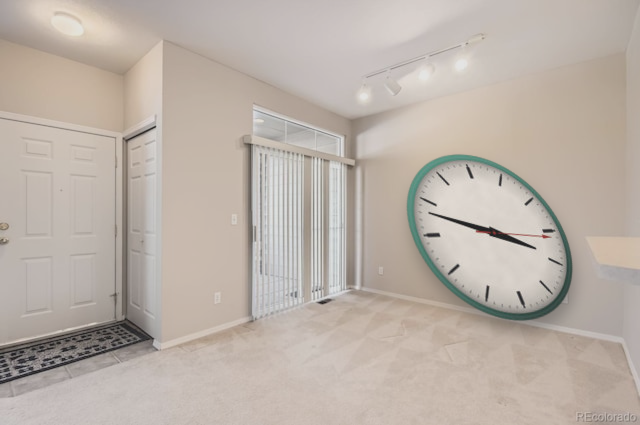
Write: 3 h 48 min 16 s
